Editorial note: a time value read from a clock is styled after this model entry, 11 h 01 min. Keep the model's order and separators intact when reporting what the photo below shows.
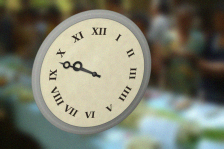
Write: 9 h 48 min
